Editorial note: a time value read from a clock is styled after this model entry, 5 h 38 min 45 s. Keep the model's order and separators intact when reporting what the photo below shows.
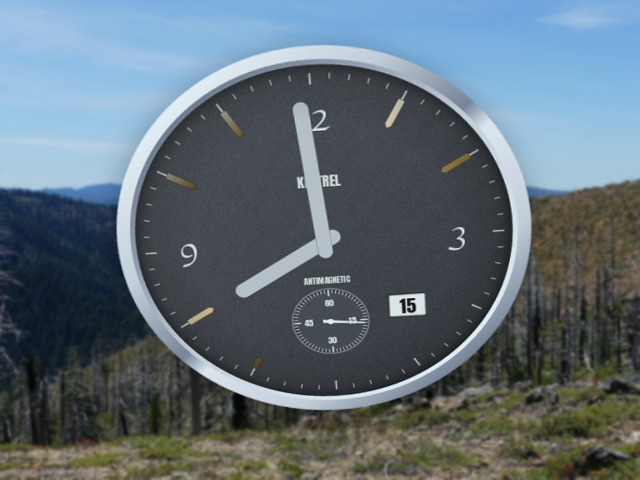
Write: 7 h 59 min 16 s
